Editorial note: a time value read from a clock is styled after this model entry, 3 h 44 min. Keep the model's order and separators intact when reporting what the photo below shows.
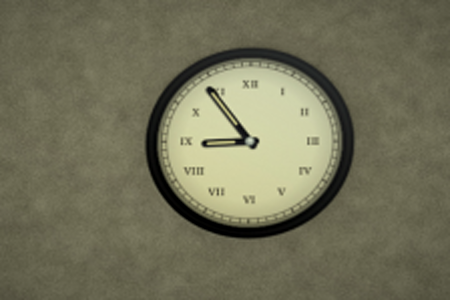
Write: 8 h 54 min
